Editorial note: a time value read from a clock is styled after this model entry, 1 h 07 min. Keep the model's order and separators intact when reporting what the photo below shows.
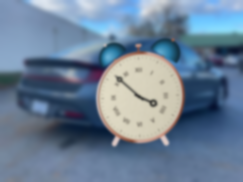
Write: 3 h 52 min
